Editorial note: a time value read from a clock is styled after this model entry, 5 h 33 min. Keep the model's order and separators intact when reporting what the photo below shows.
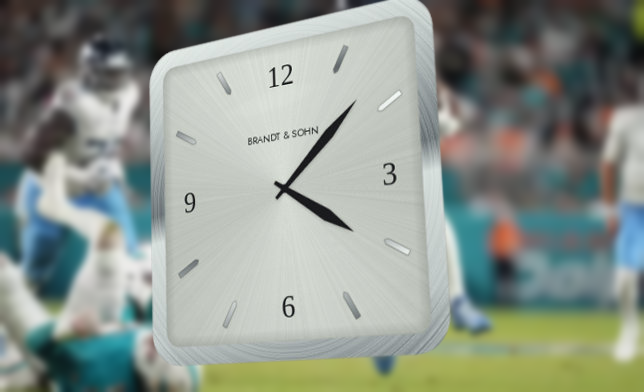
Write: 4 h 08 min
